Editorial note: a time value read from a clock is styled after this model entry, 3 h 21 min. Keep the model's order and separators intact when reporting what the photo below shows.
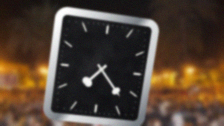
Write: 7 h 23 min
